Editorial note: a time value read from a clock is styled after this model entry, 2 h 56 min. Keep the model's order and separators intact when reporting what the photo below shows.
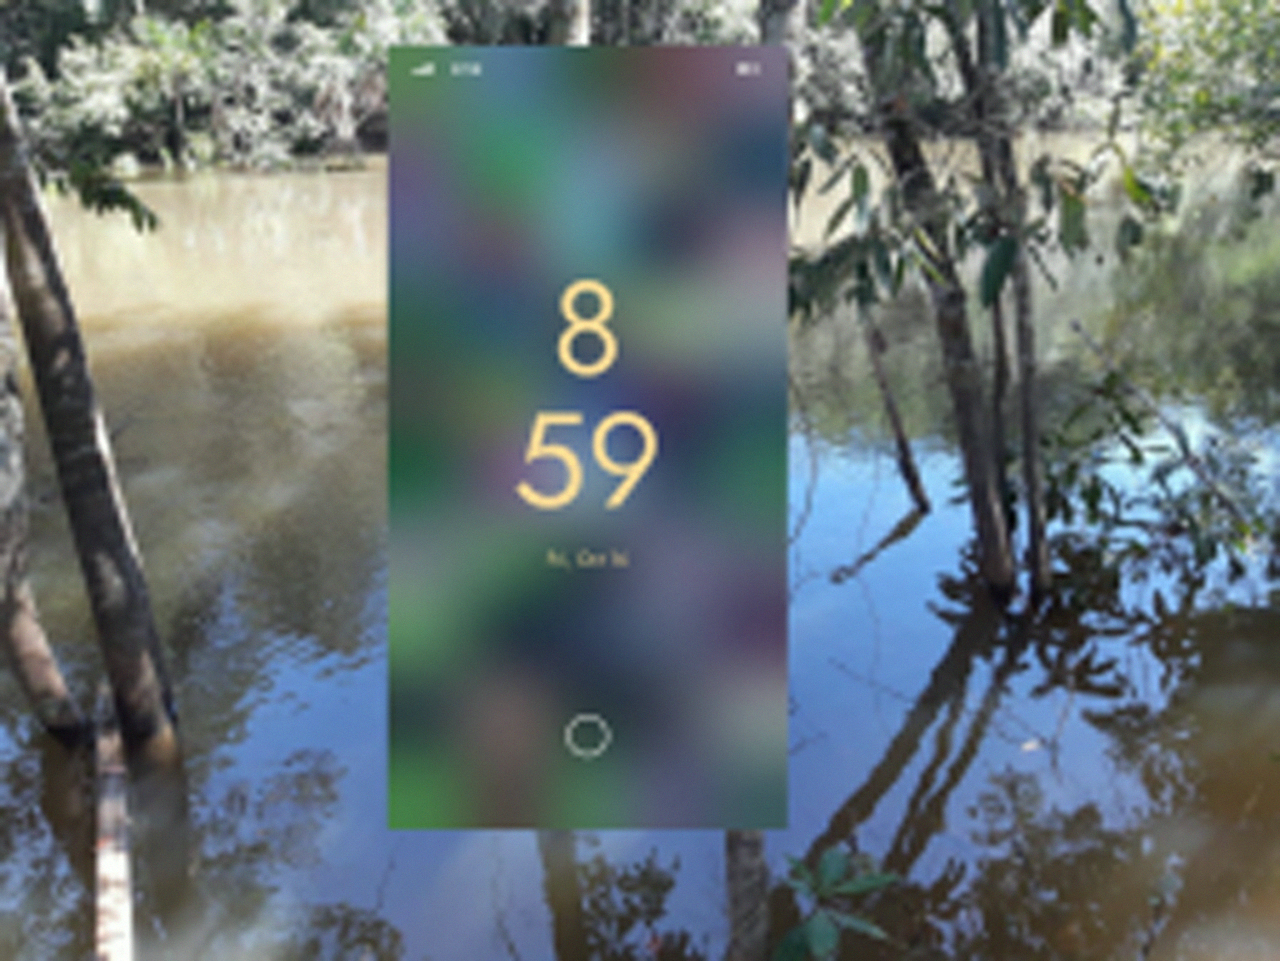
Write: 8 h 59 min
